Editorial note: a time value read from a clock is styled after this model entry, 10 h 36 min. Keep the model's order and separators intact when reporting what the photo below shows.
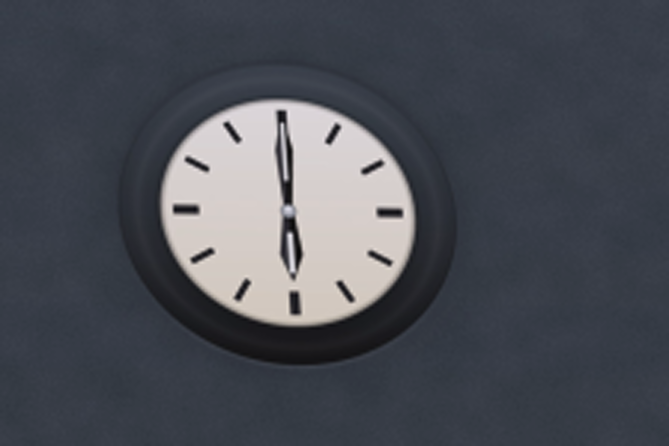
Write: 6 h 00 min
